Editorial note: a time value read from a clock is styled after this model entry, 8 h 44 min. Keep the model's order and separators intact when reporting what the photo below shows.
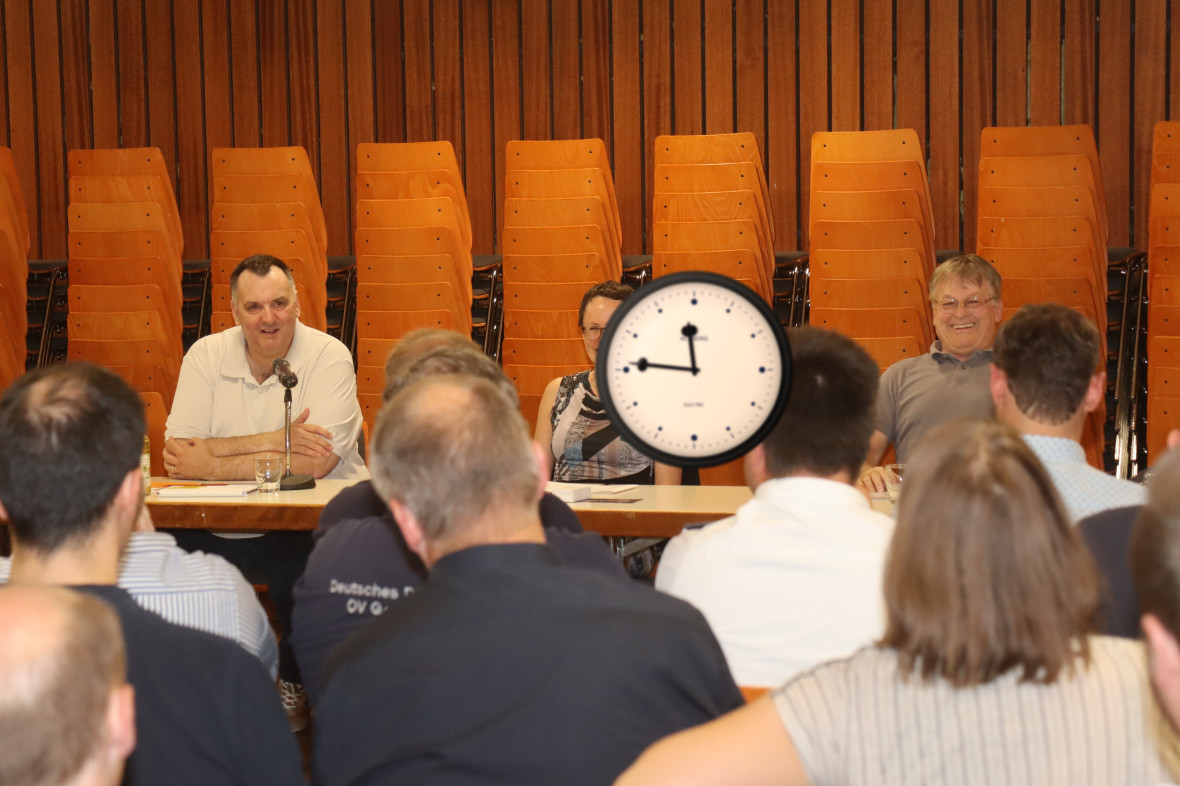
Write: 11 h 46 min
